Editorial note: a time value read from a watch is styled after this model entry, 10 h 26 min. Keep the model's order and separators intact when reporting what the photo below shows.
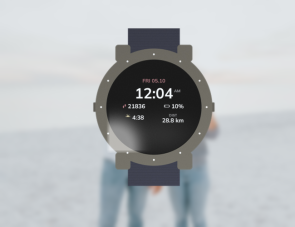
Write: 12 h 04 min
